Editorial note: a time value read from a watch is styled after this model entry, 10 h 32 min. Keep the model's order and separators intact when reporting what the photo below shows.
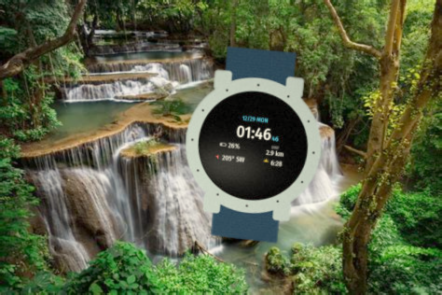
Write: 1 h 46 min
